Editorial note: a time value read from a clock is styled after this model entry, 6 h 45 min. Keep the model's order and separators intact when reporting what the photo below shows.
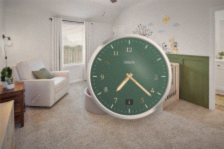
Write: 7 h 22 min
